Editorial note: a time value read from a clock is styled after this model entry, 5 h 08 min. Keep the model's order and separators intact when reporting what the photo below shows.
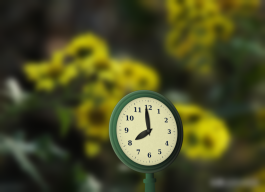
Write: 7 h 59 min
